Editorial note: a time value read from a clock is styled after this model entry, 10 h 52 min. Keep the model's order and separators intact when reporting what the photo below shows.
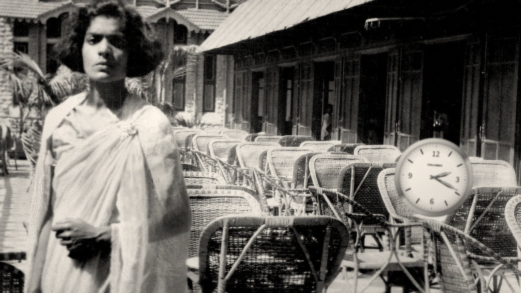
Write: 2 h 19 min
